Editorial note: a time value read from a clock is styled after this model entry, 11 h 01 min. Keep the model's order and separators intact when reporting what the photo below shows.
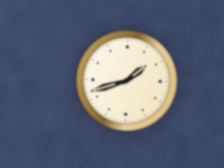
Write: 1 h 42 min
